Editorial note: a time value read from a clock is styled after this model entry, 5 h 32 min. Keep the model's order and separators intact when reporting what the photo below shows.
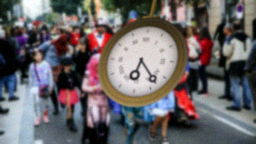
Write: 6 h 23 min
